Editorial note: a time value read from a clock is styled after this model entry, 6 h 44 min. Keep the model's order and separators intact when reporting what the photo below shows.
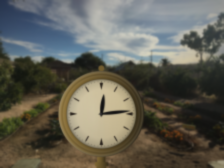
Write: 12 h 14 min
